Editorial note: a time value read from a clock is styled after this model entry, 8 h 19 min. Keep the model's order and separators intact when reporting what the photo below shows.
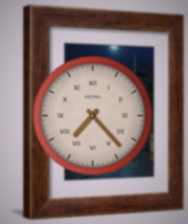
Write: 7 h 23 min
